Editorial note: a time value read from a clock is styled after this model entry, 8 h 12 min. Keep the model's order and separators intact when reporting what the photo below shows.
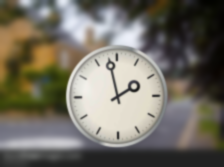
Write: 1 h 58 min
